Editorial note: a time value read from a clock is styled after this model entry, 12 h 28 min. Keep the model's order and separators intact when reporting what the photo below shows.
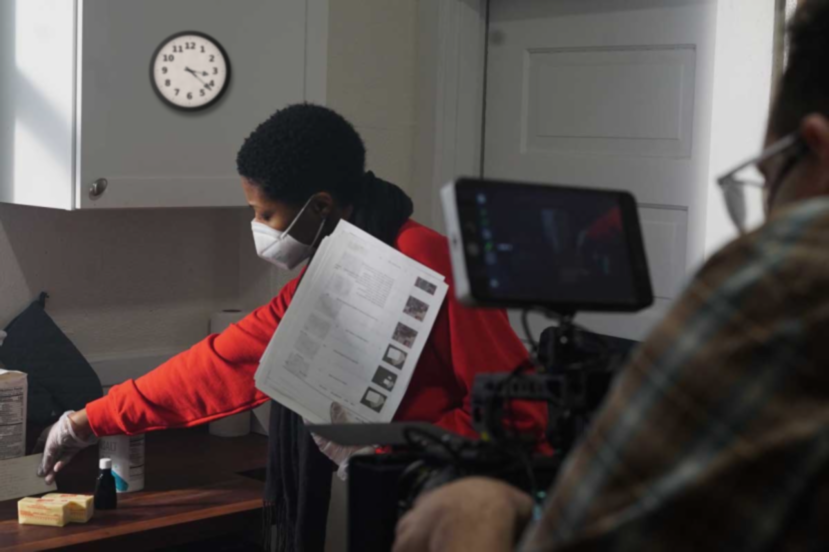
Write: 3 h 22 min
